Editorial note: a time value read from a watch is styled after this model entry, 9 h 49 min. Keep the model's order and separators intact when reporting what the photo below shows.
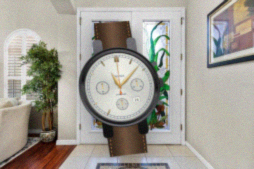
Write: 11 h 08 min
